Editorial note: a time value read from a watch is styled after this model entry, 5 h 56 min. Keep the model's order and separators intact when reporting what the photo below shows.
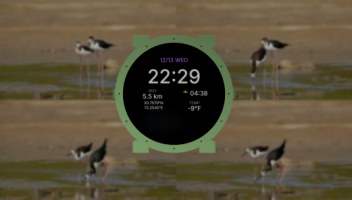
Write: 22 h 29 min
